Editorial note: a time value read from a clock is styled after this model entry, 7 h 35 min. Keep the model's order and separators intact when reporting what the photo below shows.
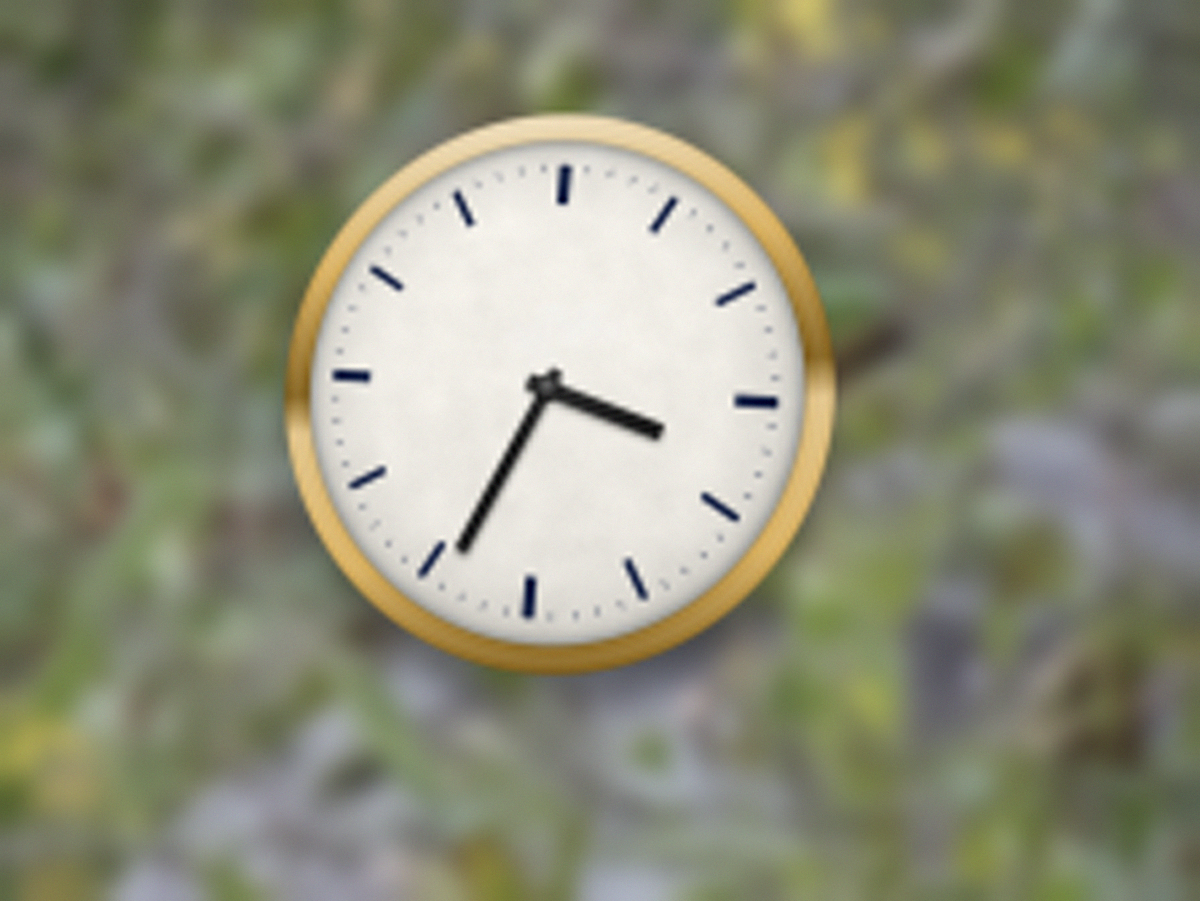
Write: 3 h 34 min
